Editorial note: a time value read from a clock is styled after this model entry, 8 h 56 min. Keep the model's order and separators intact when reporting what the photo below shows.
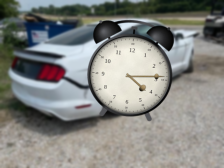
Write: 4 h 14 min
